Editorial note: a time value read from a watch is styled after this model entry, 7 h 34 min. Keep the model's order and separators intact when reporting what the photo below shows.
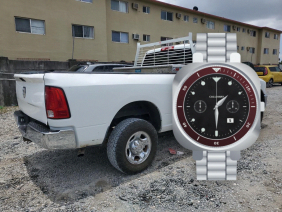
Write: 1 h 30 min
